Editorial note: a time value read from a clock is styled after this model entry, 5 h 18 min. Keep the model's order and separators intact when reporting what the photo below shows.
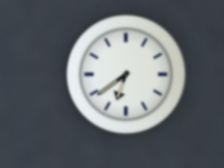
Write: 6 h 39 min
